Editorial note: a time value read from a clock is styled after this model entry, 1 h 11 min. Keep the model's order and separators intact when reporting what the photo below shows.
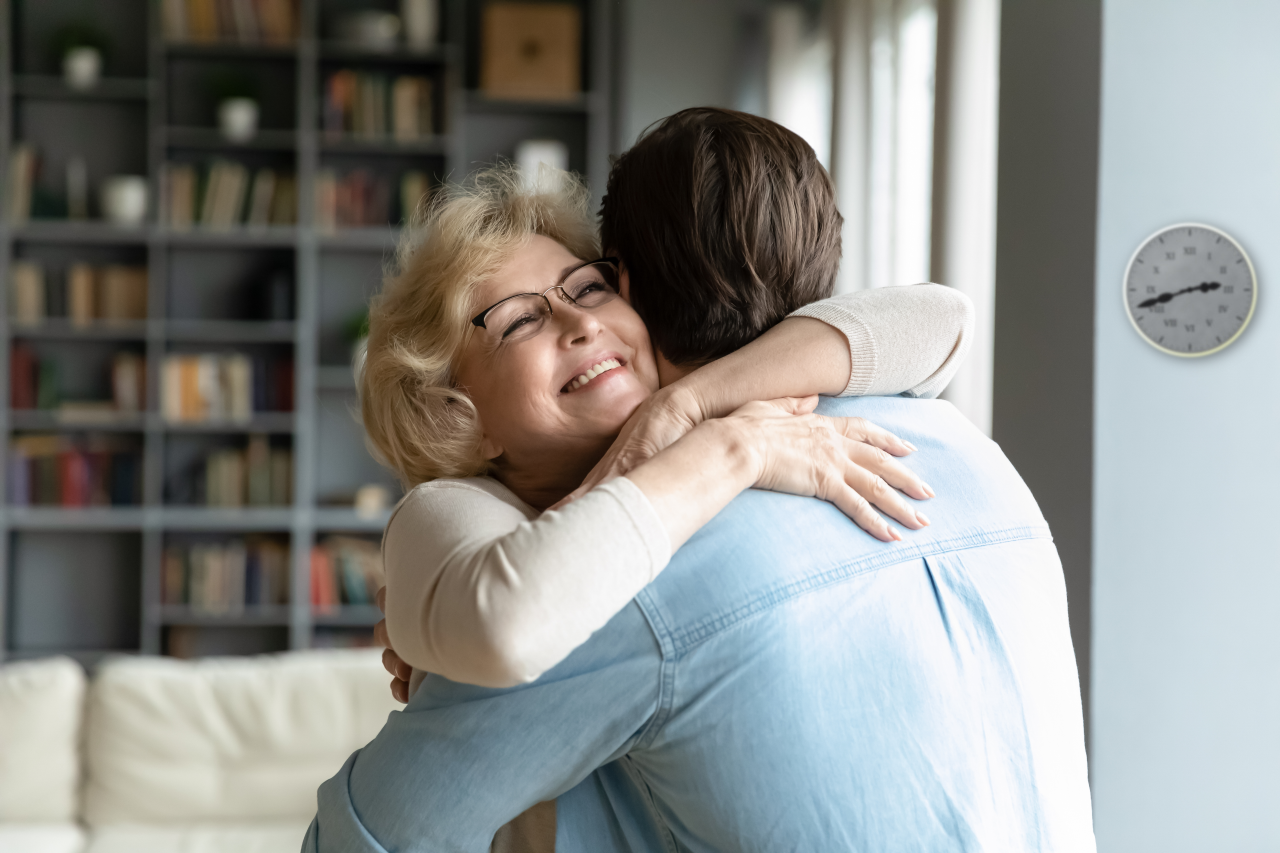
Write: 2 h 42 min
